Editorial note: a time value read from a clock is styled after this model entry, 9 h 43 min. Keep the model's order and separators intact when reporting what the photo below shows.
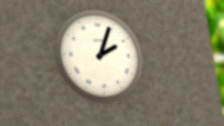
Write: 2 h 04 min
